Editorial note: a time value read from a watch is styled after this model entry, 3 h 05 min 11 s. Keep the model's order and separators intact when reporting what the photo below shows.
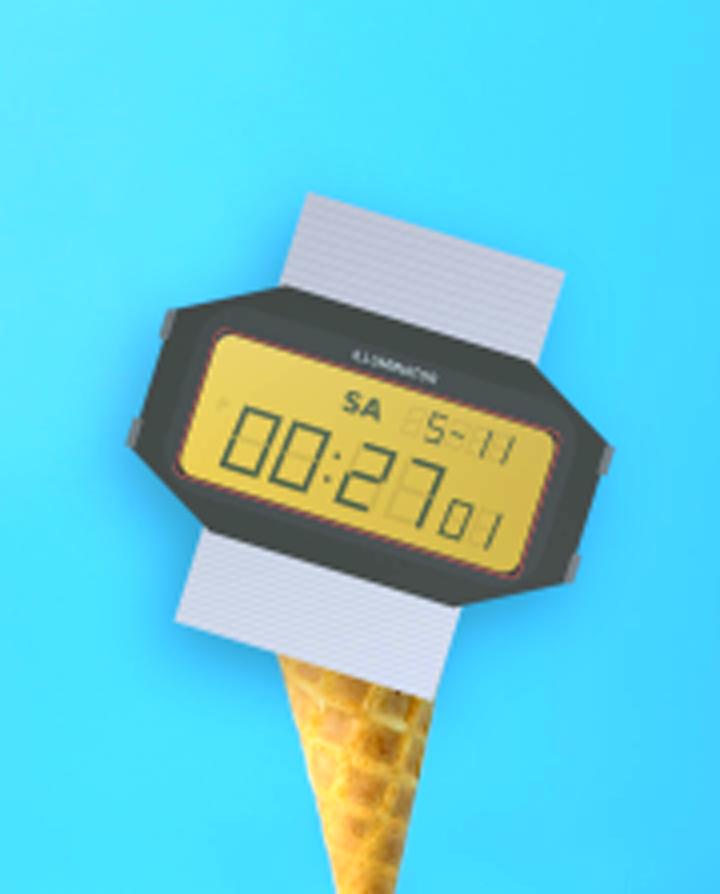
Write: 0 h 27 min 01 s
